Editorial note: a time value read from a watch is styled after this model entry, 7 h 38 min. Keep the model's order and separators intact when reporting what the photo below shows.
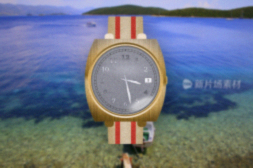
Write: 3 h 28 min
